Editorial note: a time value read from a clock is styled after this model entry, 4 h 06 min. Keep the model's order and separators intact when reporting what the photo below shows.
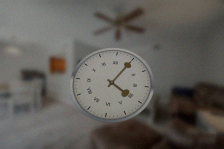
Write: 4 h 05 min
